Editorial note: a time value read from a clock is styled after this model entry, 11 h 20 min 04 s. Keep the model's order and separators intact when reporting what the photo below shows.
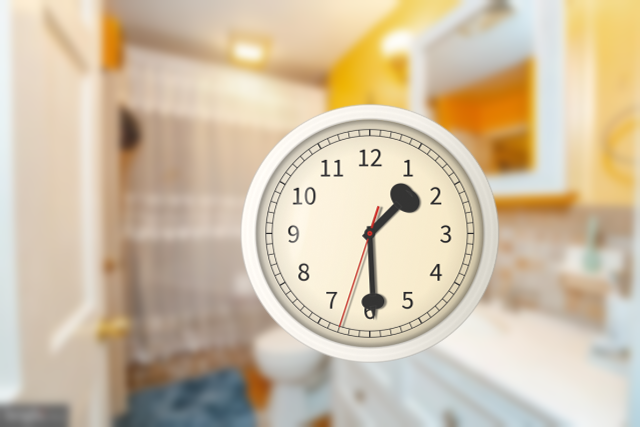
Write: 1 h 29 min 33 s
